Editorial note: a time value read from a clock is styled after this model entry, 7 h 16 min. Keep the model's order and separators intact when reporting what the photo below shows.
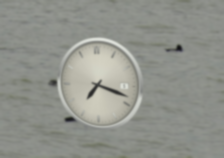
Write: 7 h 18 min
